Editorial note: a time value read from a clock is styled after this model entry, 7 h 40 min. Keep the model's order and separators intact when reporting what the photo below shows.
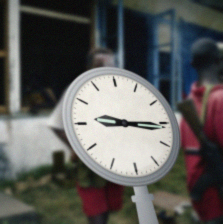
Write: 9 h 16 min
